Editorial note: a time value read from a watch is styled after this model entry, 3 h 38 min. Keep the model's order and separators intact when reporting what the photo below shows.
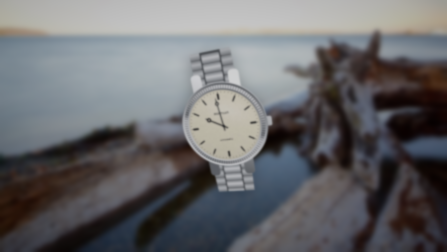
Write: 9 h 59 min
